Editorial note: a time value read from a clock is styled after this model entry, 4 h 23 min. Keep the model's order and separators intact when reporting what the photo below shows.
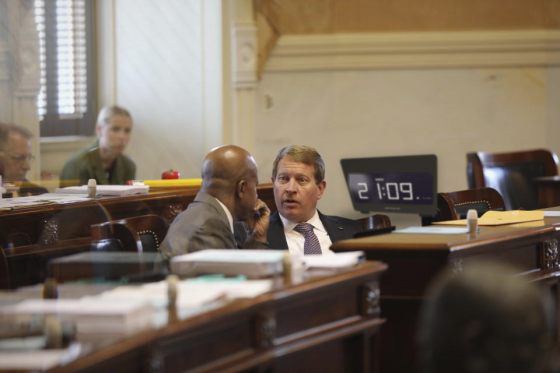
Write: 21 h 09 min
